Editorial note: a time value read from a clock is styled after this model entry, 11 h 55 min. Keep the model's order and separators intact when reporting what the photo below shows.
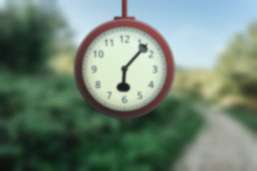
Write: 6 h 07 min
